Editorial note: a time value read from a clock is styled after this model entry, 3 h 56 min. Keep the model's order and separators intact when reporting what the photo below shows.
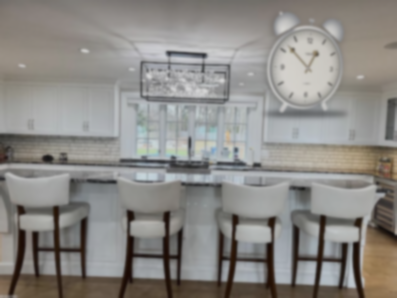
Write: 12 h 52 min
